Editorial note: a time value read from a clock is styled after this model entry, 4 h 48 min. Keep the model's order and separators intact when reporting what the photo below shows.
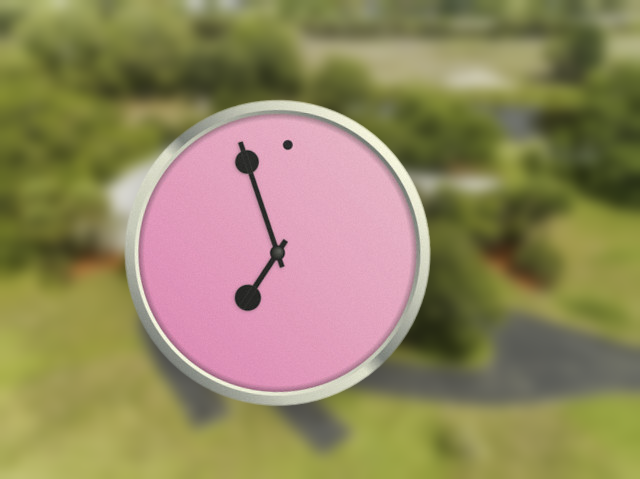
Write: 6 h 56 min
